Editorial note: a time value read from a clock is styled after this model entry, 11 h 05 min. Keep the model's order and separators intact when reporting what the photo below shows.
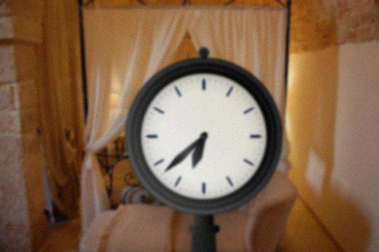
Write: 6 h 38 min
